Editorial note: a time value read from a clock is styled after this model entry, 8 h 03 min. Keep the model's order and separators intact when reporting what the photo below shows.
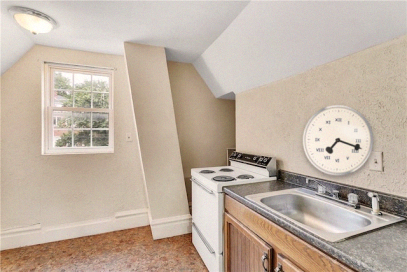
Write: 7 h 18 min
